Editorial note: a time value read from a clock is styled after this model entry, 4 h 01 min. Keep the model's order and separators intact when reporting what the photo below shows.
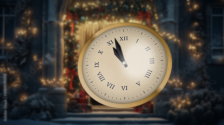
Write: 10 h 57 min
